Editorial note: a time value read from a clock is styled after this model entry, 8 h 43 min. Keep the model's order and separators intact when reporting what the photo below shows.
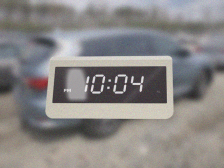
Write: 10 h 04 min
